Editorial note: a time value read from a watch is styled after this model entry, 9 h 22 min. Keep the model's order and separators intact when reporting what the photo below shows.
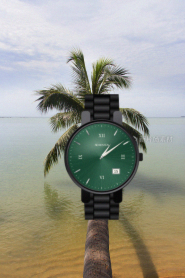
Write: 1 h 09 min
